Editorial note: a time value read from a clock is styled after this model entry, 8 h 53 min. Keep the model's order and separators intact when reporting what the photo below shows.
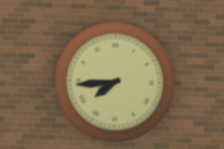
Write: 7 h 44 min
